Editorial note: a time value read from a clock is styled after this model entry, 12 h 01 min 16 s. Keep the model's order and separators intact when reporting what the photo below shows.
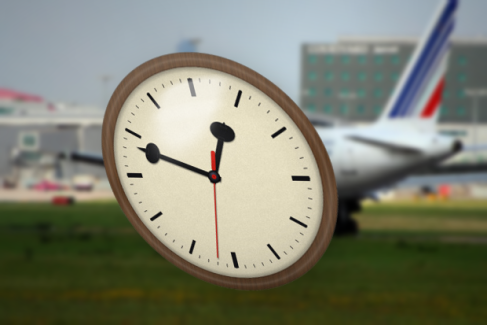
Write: 12 h 48 min 32 s
